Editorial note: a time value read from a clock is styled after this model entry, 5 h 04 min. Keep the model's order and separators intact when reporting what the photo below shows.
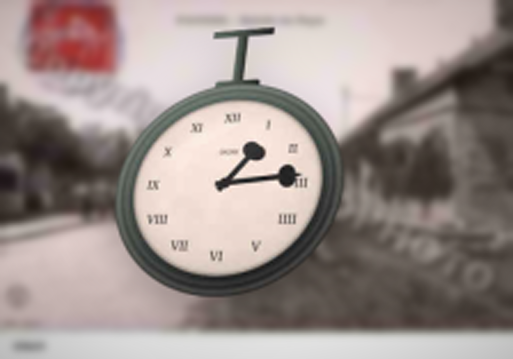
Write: 1 h 14 min
